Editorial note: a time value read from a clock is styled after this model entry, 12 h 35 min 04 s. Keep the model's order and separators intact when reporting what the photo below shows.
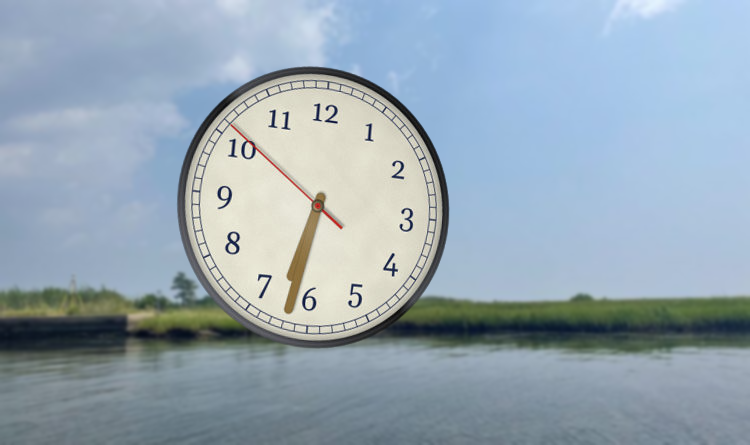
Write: 6 h 31 min 51 s
